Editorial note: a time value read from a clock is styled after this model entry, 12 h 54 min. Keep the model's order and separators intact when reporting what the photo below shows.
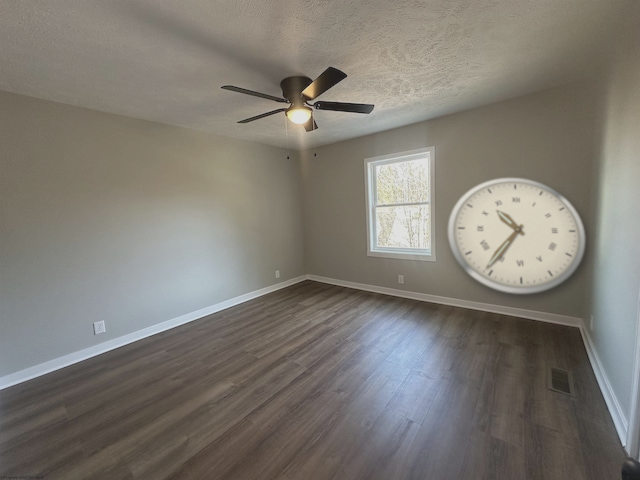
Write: 10 h 36 min
